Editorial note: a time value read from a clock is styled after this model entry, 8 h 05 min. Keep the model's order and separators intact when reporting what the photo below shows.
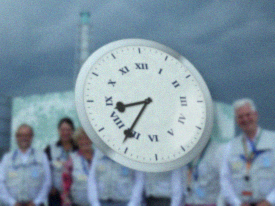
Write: 8 h 36 min
